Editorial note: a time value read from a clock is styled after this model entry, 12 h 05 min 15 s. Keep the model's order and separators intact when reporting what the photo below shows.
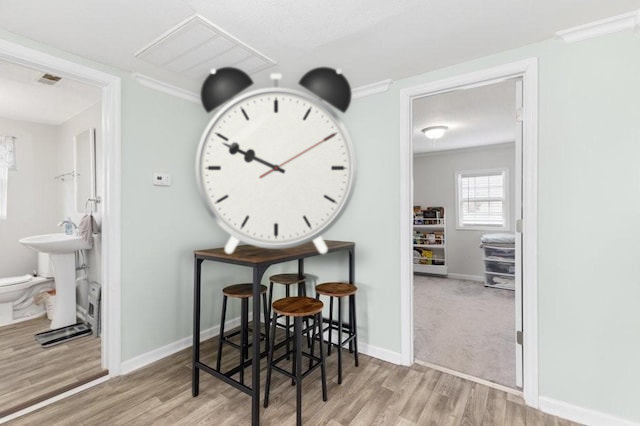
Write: 9 h 49 min 10 s
